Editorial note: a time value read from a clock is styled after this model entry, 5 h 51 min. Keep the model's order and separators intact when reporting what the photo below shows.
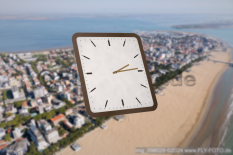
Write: 2 h 14 min
